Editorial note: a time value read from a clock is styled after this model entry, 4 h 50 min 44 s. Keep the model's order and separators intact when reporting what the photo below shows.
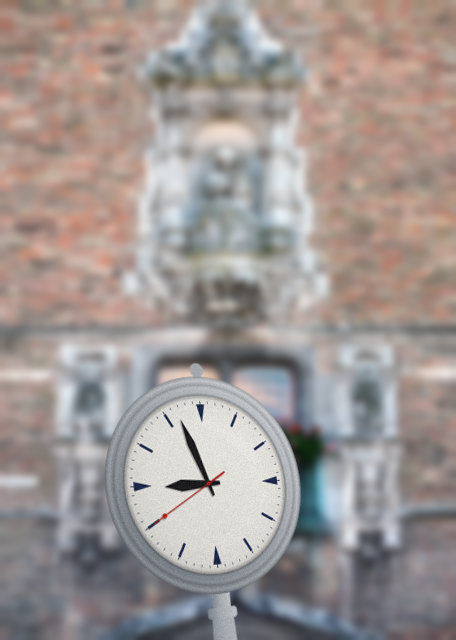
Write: 8 h 56 min 40 s
